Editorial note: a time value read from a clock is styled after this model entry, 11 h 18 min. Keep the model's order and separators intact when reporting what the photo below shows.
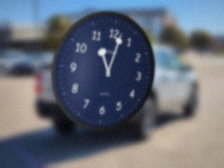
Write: 11 h 02 min
